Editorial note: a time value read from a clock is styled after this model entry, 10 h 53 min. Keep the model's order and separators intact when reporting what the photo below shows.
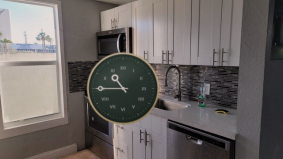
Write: 10 h 45 min
